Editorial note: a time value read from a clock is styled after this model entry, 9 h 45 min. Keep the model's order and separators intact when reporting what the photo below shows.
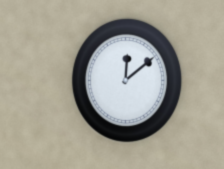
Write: 12 h 09 min
